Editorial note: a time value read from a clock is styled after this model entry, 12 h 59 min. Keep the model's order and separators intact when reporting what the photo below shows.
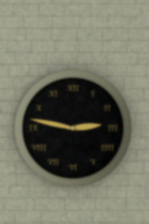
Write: 2 h 47 min
